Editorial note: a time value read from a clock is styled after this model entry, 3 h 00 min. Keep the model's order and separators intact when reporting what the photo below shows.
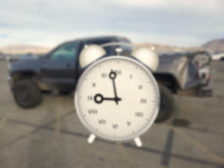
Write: 8 h 58 min
